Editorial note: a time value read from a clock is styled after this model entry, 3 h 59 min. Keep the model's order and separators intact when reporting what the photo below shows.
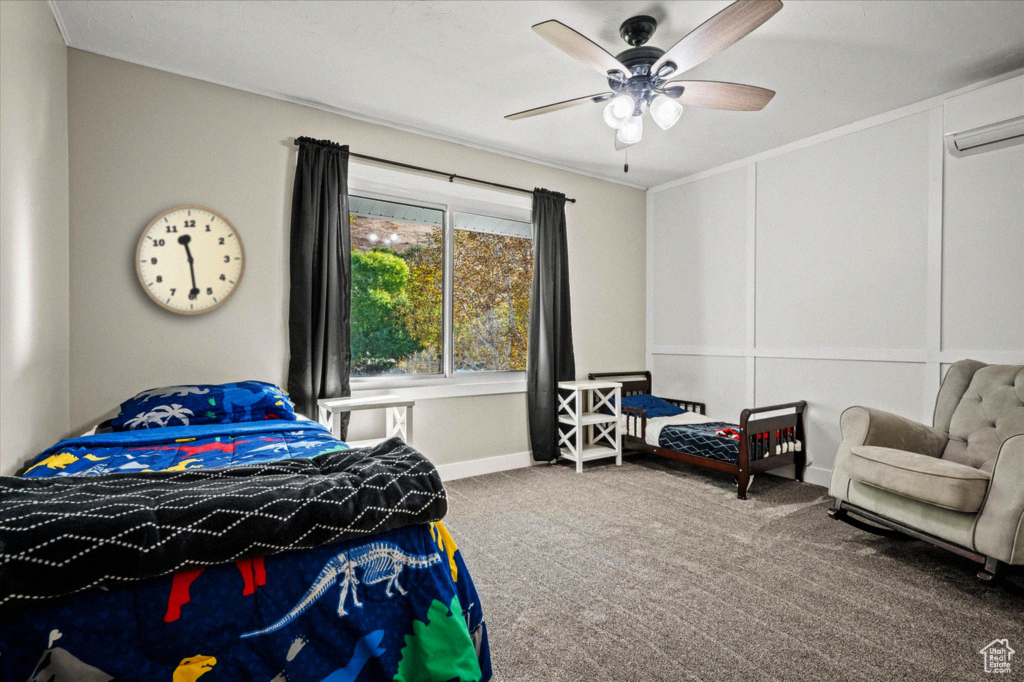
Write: 11 h 29 min
